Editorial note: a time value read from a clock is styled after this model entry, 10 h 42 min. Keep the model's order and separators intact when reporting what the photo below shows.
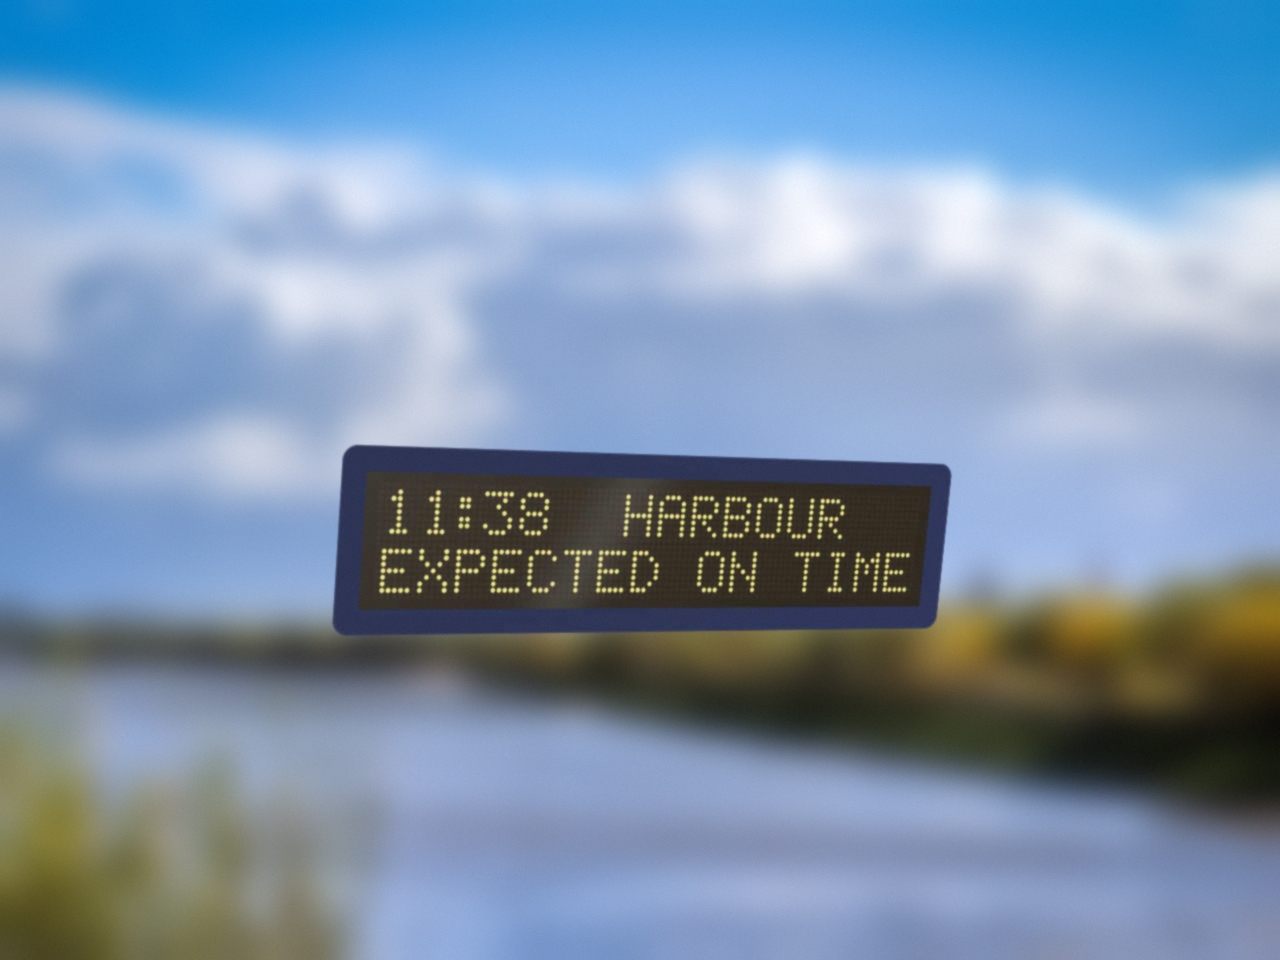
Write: 11 h 38 min
